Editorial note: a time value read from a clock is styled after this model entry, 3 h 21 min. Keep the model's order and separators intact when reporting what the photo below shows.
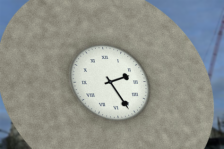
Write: 2 h 26 min
